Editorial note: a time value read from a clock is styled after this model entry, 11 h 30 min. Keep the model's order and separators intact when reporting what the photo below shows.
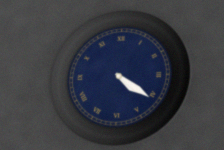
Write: 4 h 21 min
